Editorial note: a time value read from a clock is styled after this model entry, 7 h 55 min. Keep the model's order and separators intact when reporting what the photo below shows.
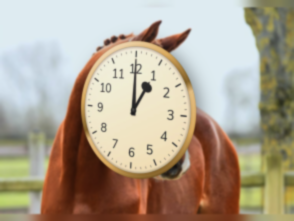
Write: 1 h 00 min
